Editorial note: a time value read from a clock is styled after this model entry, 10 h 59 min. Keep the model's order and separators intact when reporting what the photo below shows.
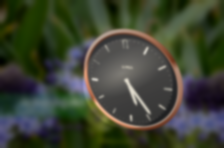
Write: 5 h 24 min
